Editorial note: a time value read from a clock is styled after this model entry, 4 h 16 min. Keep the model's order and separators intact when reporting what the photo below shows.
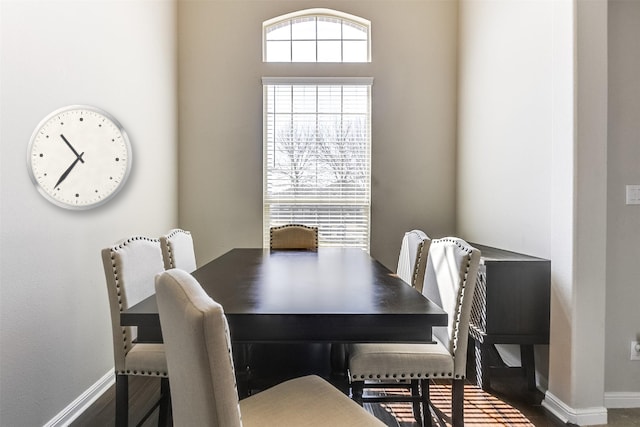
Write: 10 h 36 min
